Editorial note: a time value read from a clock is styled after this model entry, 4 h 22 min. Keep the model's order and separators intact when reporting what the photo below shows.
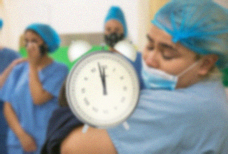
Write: 11 h 58 min
